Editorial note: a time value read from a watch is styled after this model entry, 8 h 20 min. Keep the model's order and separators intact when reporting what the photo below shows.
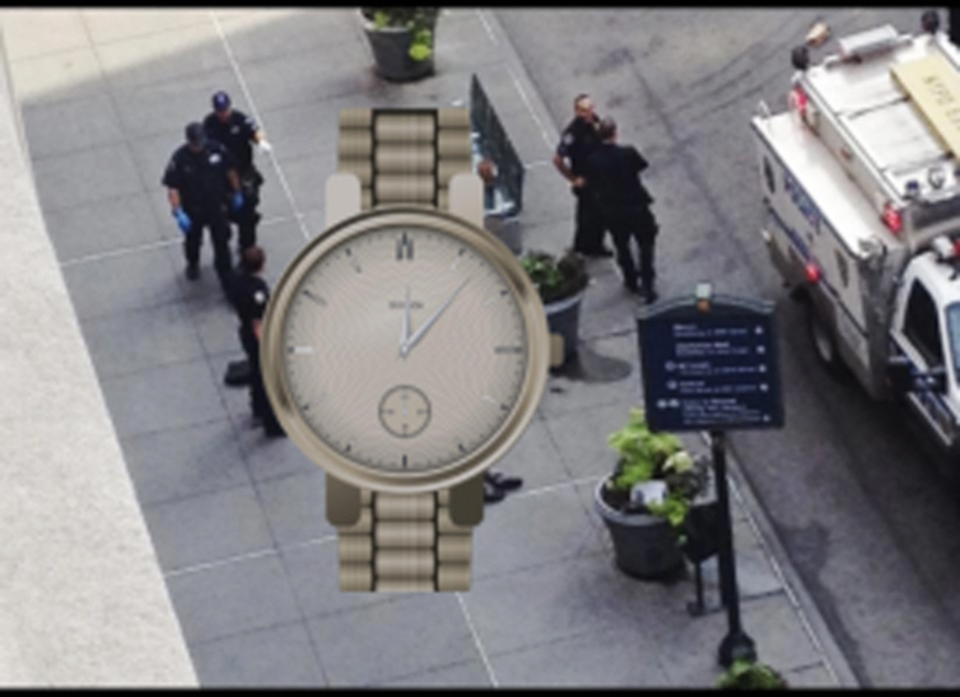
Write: 12 h 07 min
